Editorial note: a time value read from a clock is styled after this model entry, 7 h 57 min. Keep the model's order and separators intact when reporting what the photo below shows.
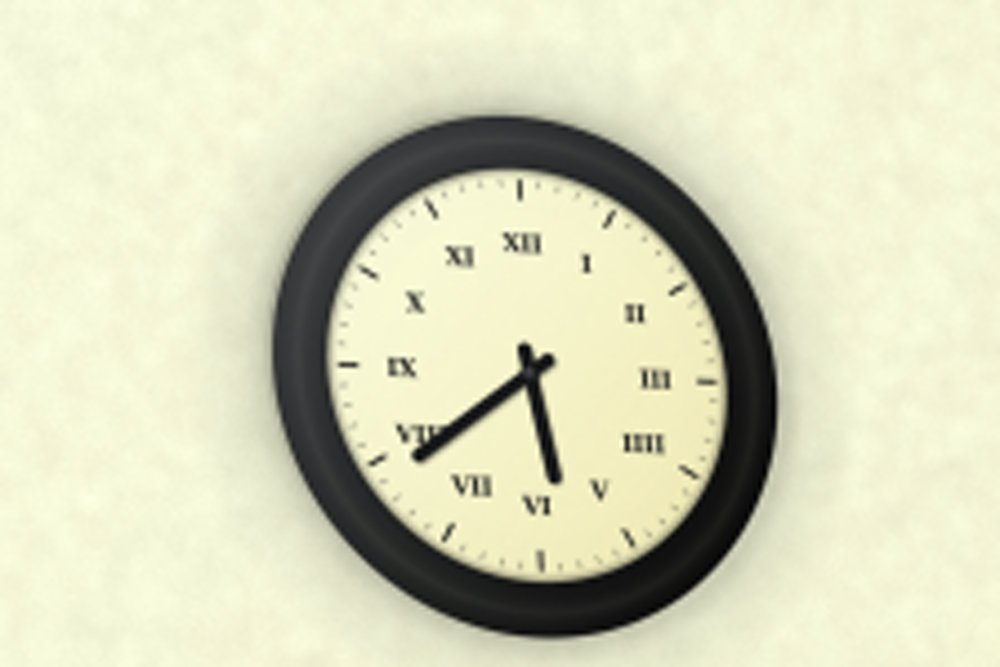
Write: 5 h 39 min
